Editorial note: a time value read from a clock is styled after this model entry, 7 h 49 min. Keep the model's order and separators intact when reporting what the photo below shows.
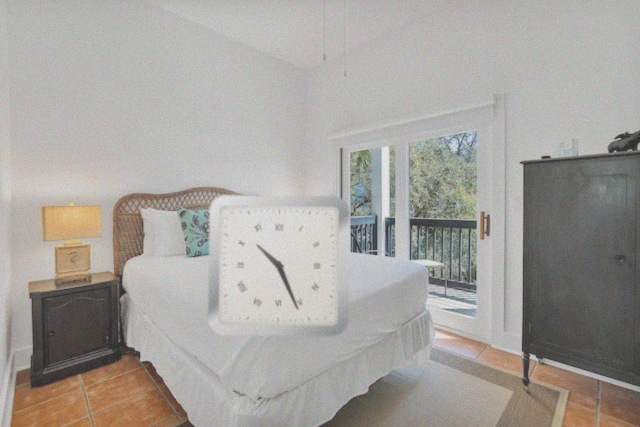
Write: 10 h 26 min
